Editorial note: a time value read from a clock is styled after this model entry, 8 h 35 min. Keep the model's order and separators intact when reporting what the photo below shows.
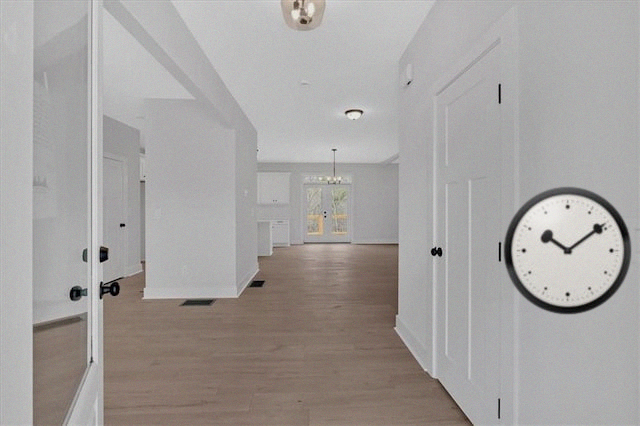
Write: 10 h 09 min
